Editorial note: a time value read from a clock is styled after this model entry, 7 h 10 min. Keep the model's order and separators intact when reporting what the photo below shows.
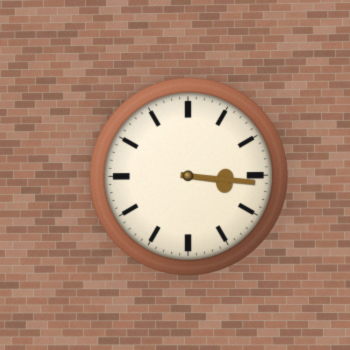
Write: 3 h 16 min
